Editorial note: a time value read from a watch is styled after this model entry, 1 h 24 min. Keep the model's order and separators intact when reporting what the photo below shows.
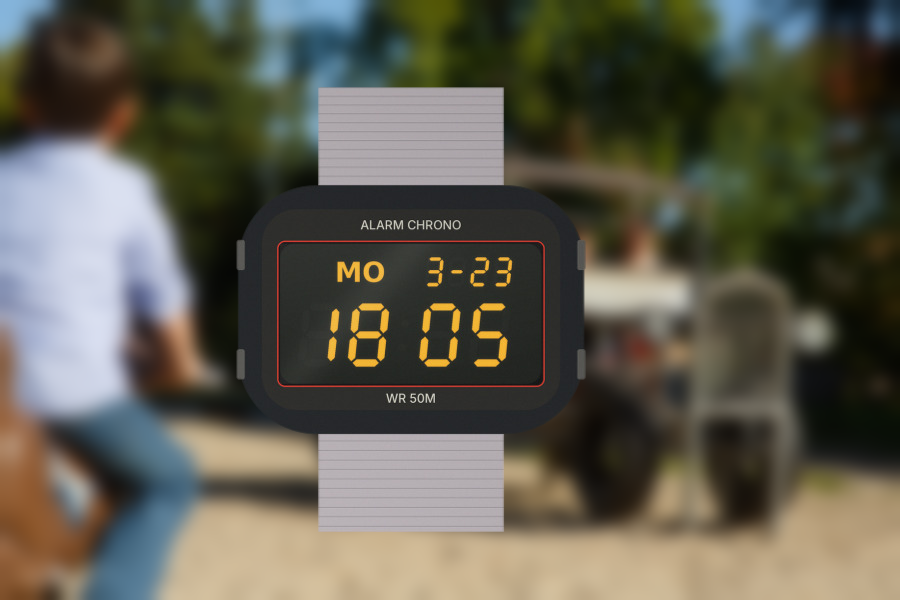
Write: 18 h 05 min
